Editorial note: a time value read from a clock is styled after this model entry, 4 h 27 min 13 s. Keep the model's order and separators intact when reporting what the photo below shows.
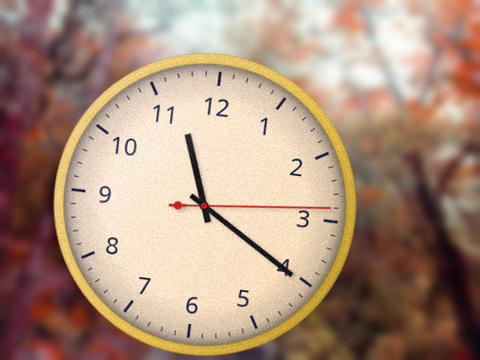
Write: 11 h 20 min 14 s
